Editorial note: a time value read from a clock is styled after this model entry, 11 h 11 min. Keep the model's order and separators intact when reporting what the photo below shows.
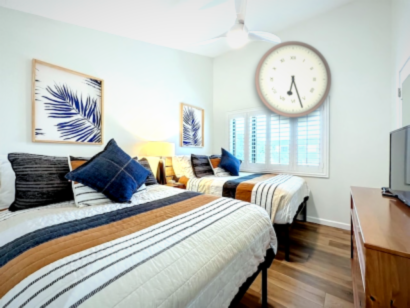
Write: 6 h 27 min
